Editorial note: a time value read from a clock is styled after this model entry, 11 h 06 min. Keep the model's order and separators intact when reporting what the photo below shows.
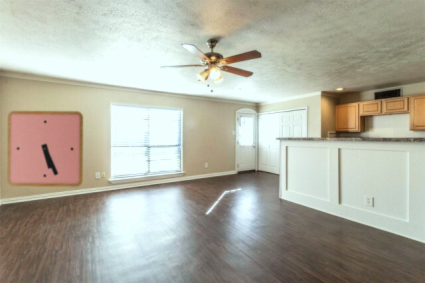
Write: 5 h 26 min
